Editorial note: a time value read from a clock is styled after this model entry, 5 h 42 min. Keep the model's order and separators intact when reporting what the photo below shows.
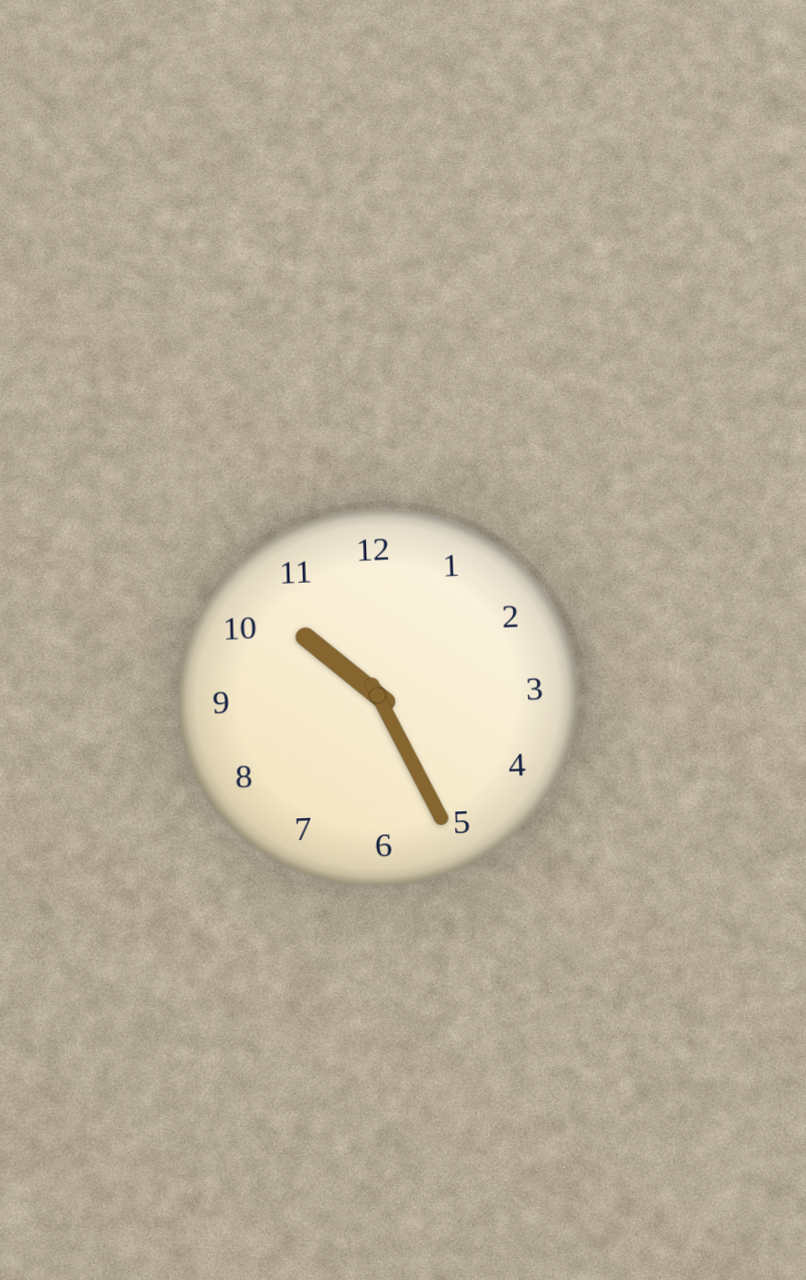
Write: 10 h 26 min
